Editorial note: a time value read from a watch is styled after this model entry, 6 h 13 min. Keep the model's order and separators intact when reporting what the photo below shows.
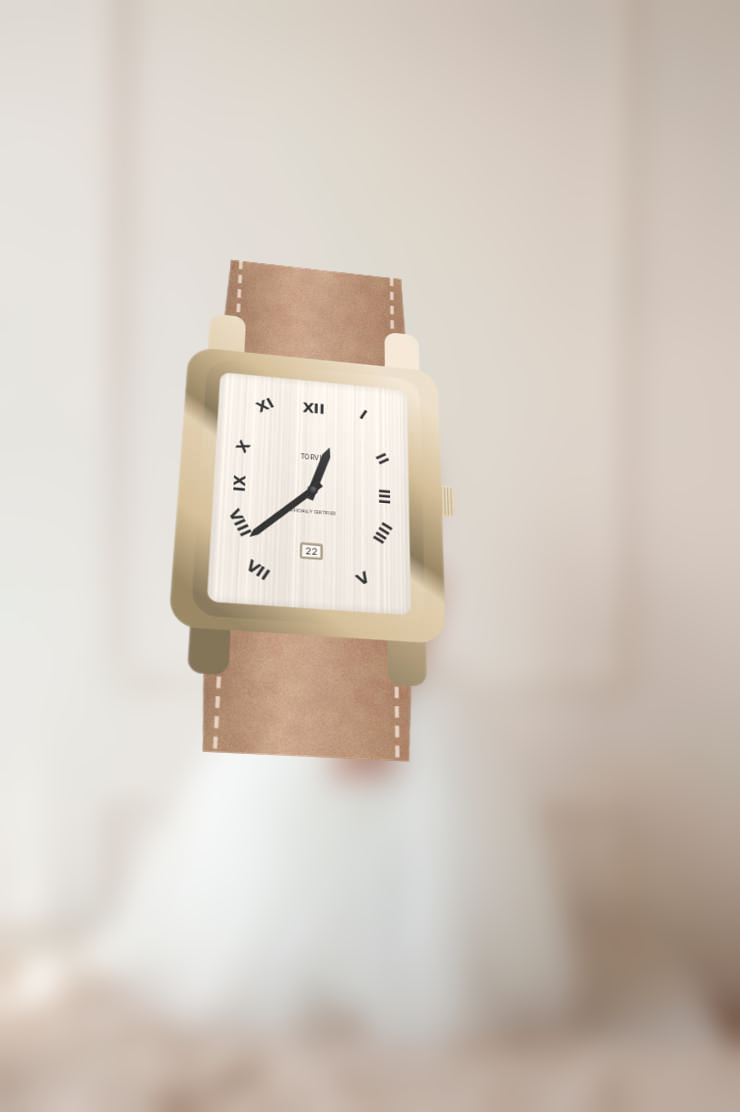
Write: 12 h 38 min
